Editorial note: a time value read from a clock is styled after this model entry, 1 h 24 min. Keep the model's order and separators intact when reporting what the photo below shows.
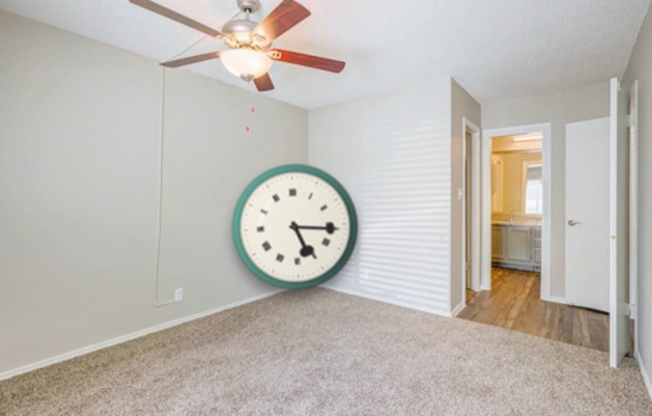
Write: 5 h 16 min
